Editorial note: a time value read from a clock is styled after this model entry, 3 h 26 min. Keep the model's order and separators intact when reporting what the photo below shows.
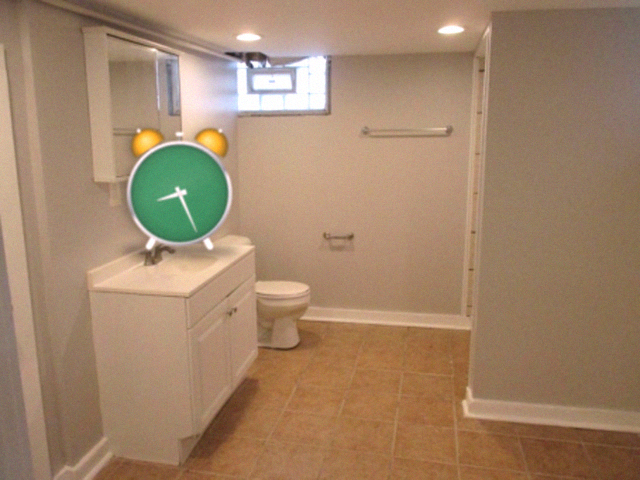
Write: 8 h 26 min
